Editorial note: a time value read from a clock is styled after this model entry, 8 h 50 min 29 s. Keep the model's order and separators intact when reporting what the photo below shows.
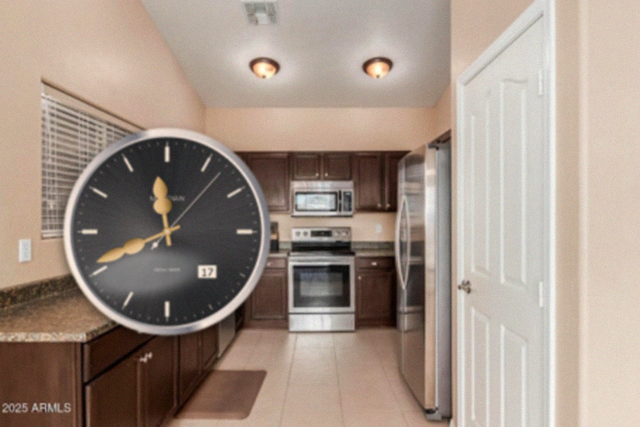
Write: 11 h 41 min 07 s
